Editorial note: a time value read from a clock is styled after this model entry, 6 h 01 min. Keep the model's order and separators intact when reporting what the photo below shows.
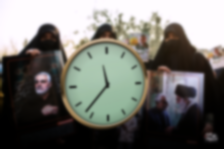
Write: 11 h 37 min
